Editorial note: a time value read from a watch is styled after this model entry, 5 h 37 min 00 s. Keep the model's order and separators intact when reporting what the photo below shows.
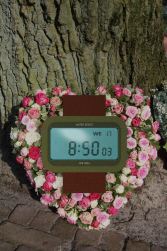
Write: 8 h 50 min 03 s
